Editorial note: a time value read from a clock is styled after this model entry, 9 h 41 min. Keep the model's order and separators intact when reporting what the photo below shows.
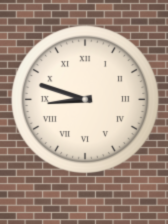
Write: 8 h 48 min
